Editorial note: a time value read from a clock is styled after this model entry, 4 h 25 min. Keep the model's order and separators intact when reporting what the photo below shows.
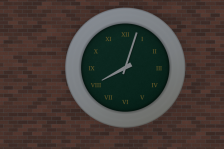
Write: 8 h 03 min
